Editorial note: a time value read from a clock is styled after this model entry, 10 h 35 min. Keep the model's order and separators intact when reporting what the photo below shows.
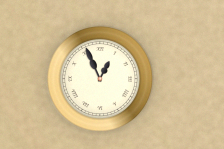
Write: 12 h 56 min
